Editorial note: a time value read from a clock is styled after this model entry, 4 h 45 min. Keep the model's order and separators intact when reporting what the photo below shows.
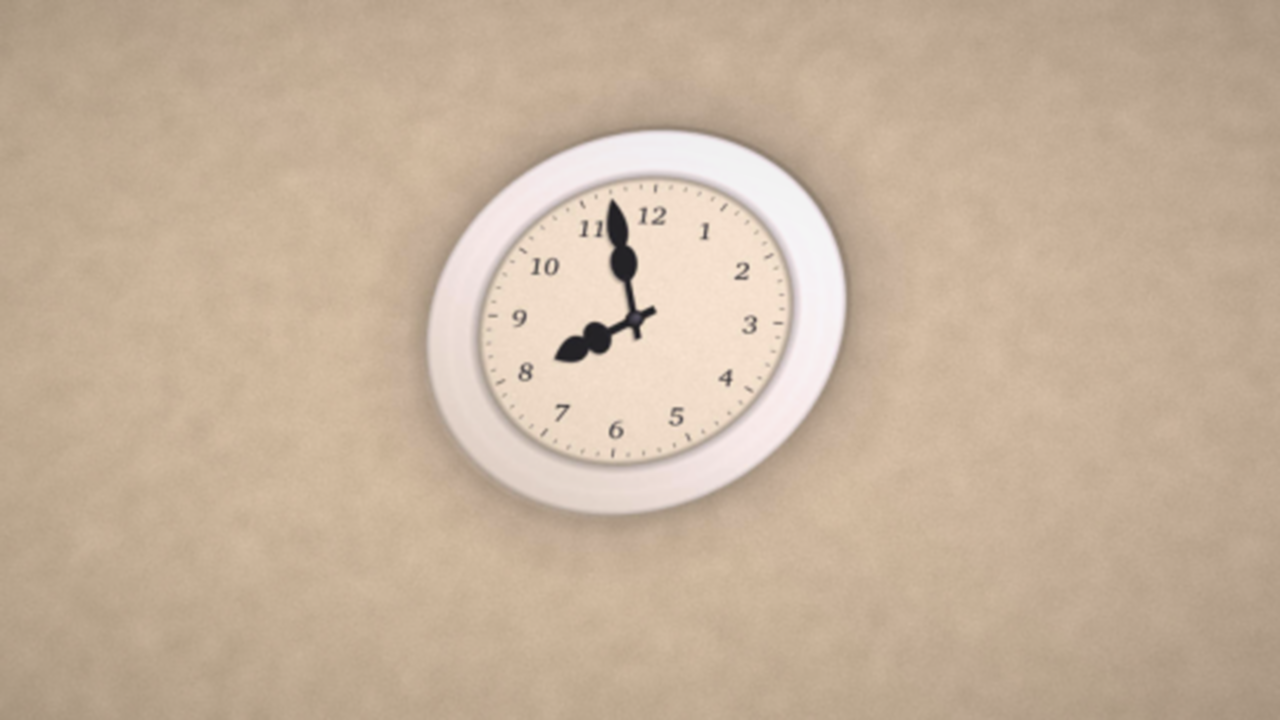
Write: 7 h 57 min
